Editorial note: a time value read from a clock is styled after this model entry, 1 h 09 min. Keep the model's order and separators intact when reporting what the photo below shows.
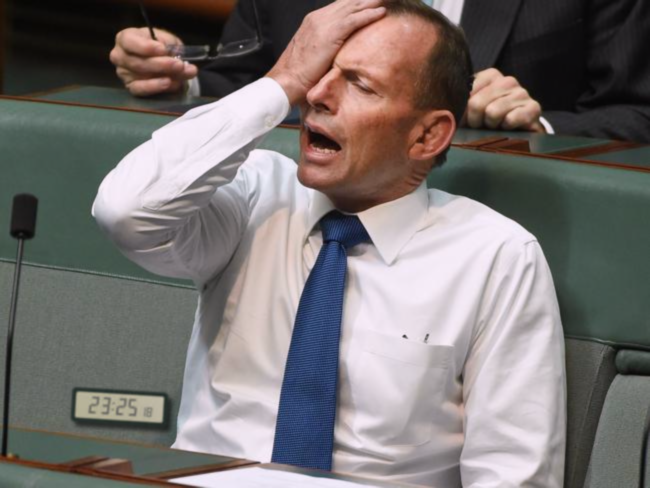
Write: 23 h 25 min
